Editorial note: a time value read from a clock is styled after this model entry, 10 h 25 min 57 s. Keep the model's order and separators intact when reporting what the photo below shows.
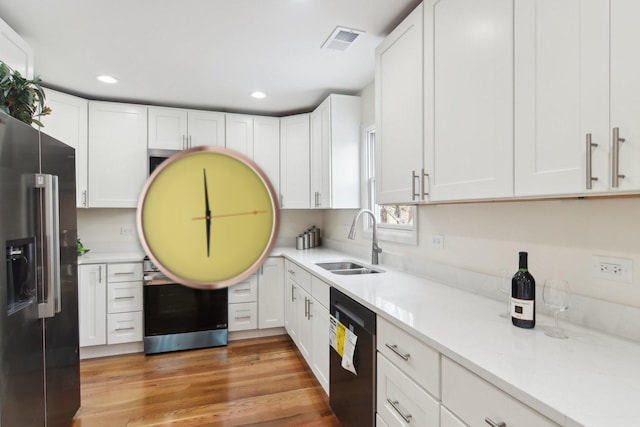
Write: 5 h 59 min 14 s
